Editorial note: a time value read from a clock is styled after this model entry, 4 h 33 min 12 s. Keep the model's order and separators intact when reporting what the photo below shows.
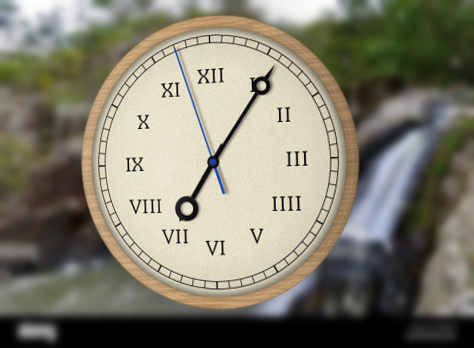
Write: 7 h 05 min 57 s
